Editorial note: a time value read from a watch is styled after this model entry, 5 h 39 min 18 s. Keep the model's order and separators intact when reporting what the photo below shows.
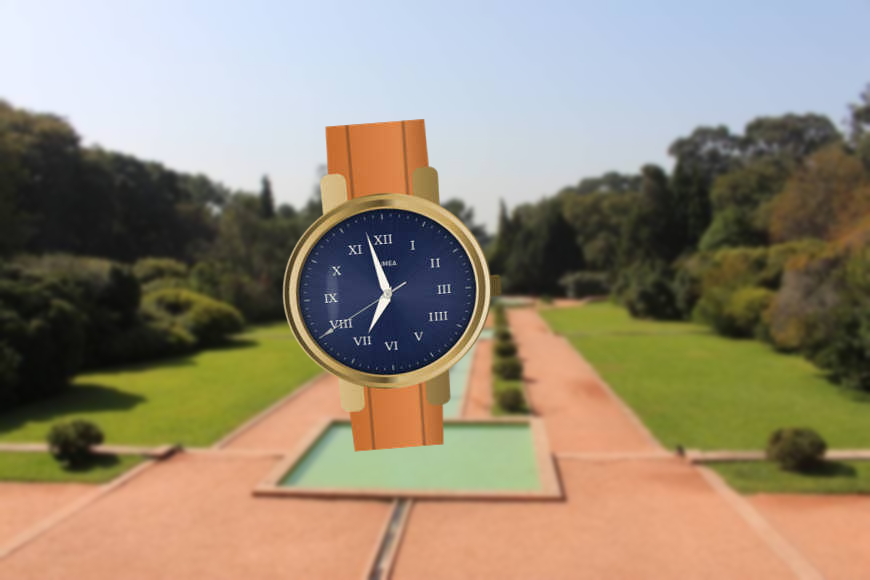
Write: 6 h 57 min 40 s
